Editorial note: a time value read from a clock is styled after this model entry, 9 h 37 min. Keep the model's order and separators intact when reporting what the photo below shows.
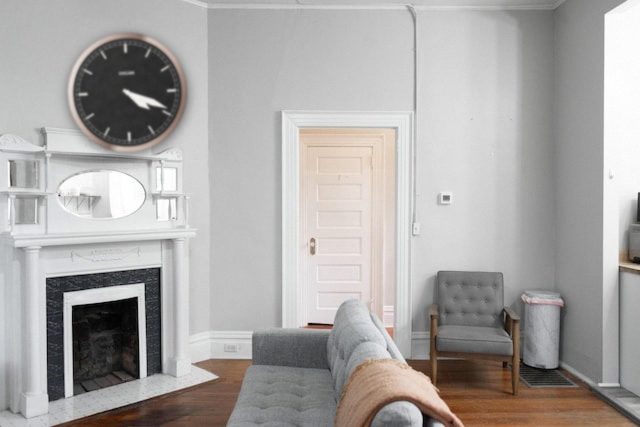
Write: 4 h 19 min
